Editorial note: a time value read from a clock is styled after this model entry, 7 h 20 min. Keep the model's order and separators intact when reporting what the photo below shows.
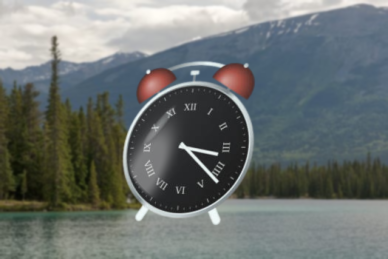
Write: 3 h 22 min
